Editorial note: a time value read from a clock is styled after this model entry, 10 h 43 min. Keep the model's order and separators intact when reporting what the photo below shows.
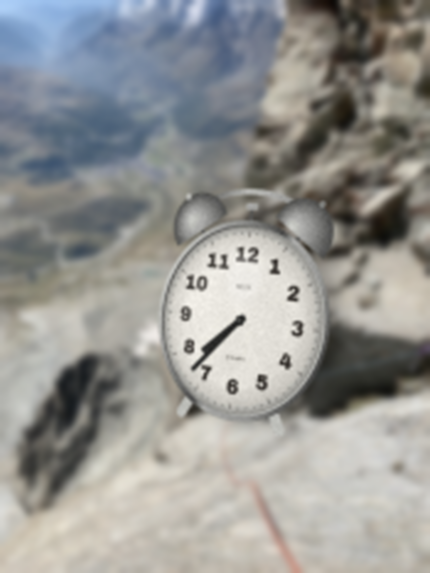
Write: 7 h 37 min
